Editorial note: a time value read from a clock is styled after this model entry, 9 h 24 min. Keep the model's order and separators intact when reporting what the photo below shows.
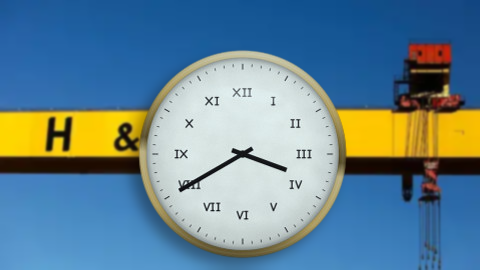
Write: 3 h 40 min
